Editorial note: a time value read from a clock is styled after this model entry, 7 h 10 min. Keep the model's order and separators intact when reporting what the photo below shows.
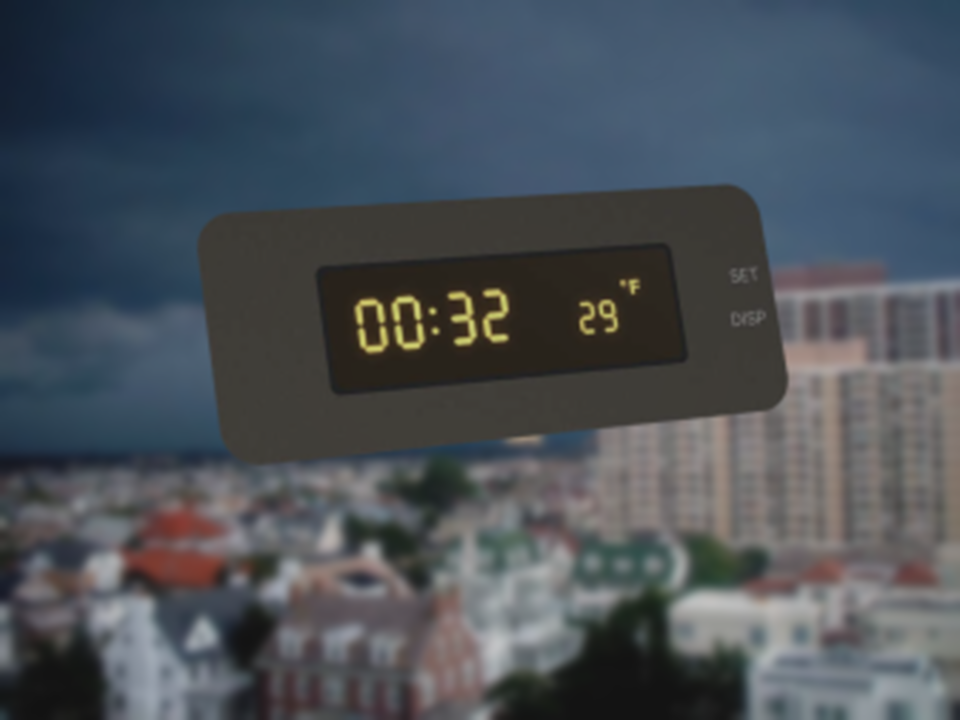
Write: 0 h 32 min
